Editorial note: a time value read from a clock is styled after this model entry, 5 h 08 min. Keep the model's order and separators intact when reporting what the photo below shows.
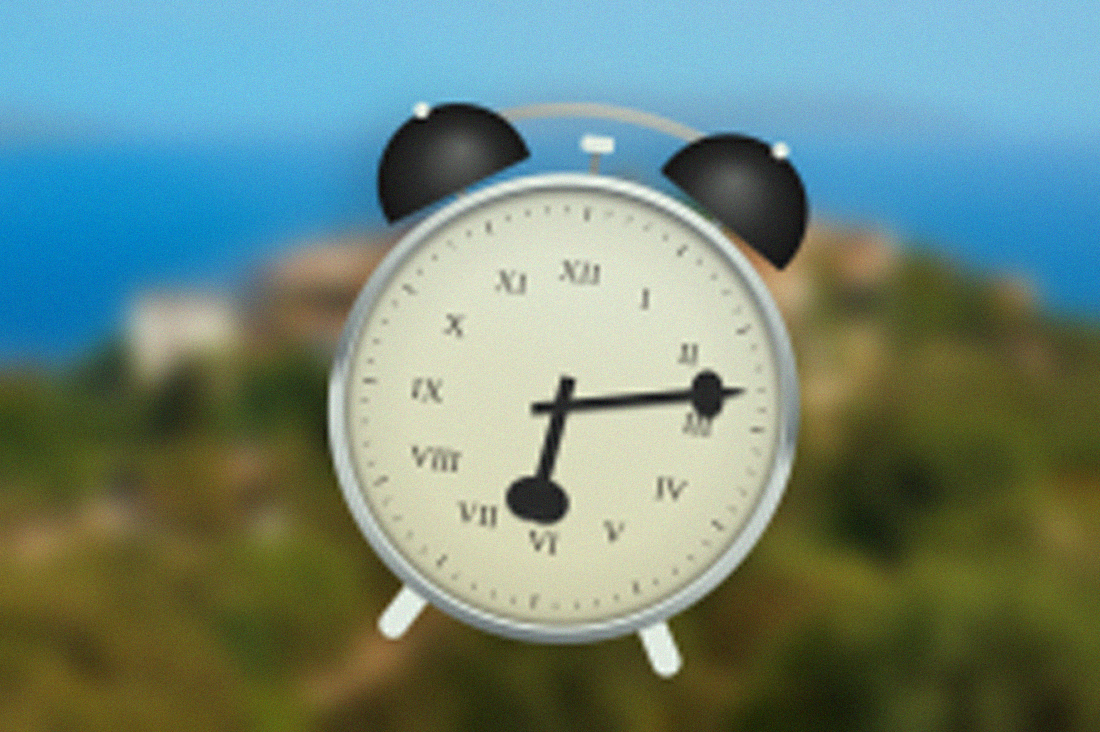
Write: 6 h 13 min
